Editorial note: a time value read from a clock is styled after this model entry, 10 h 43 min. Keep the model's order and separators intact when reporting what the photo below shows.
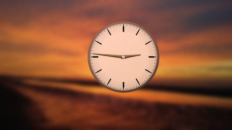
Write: 2 h 46 min
